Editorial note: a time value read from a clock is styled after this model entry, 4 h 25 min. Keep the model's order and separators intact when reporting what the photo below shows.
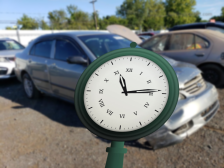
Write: 11 h 14 min
